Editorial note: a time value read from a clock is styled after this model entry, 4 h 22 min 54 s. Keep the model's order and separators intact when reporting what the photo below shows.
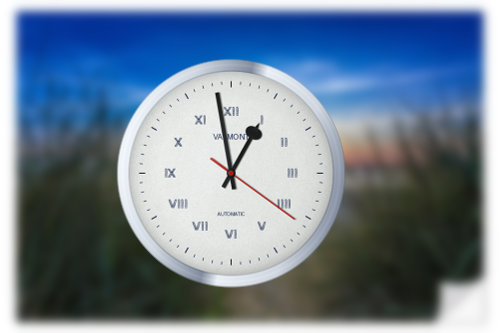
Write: 12 h 58 min 21 s
